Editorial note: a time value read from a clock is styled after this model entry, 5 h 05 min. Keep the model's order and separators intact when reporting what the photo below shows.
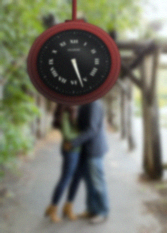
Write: 5 h 27 min
